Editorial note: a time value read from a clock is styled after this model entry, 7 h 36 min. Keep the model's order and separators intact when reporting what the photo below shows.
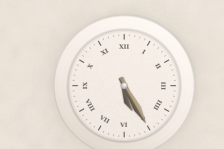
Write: 5 h 25 min
